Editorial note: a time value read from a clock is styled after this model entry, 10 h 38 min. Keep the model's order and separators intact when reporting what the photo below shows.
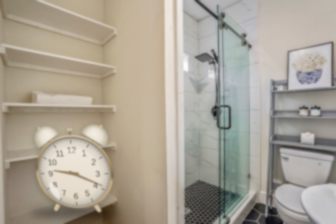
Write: 9 h 19 min
